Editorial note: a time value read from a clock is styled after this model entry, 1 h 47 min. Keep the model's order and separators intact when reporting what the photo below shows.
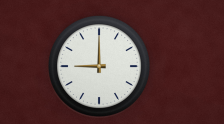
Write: 9 h 00 min
